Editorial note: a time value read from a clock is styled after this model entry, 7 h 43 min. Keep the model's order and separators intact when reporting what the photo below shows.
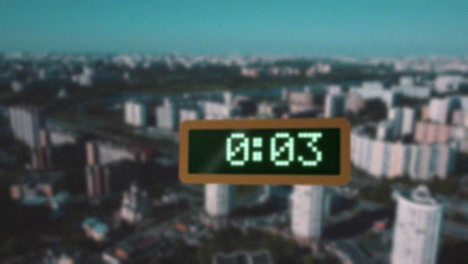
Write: 0 h 03 min
